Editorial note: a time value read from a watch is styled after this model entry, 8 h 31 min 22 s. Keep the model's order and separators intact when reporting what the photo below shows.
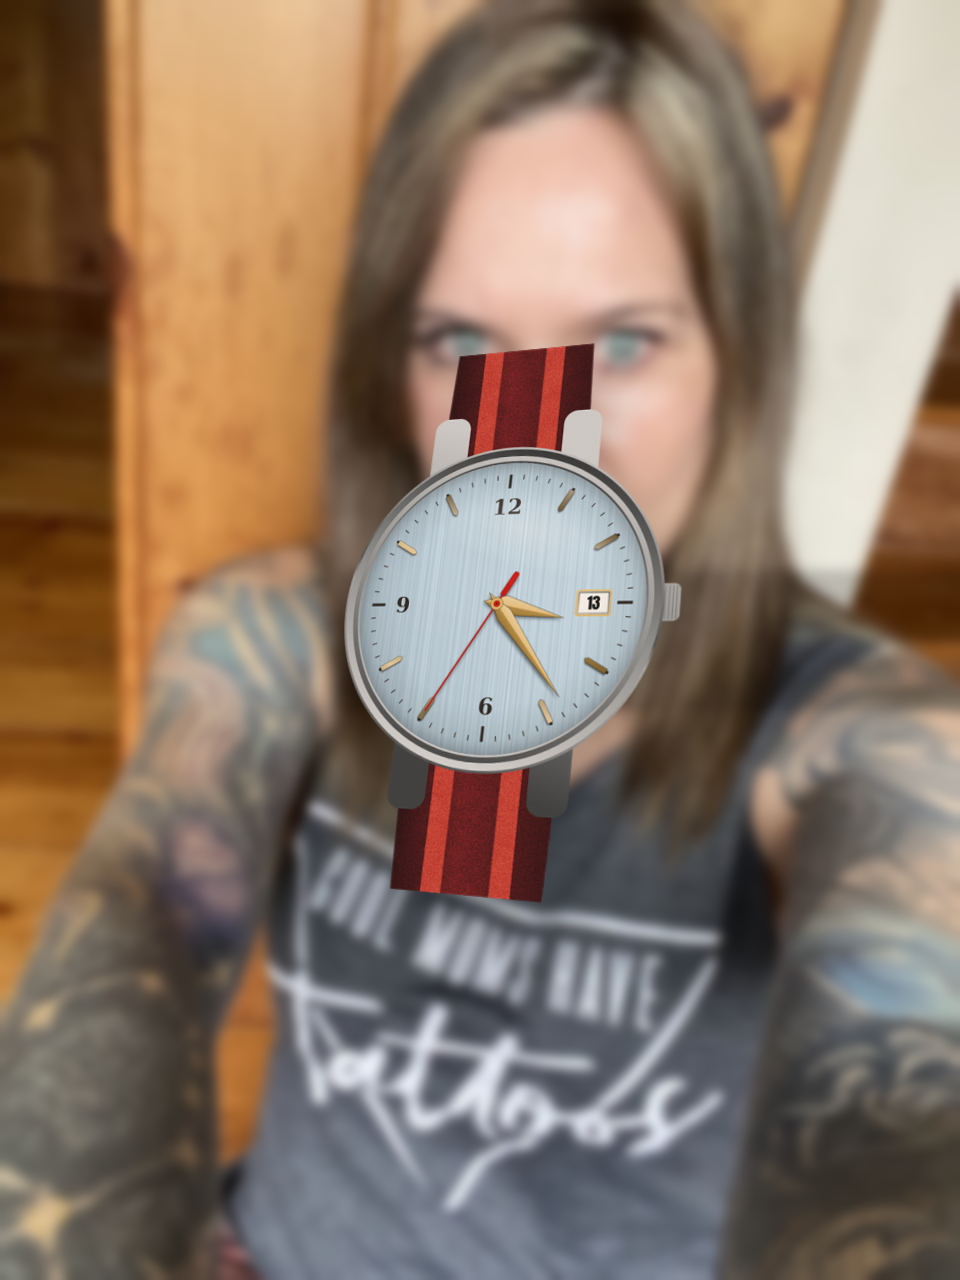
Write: 3 h 23 min 35 s
